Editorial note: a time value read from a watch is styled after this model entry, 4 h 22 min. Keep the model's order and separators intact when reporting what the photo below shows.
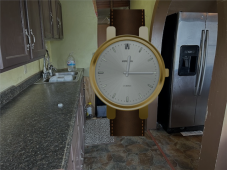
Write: 12 h 15 min
